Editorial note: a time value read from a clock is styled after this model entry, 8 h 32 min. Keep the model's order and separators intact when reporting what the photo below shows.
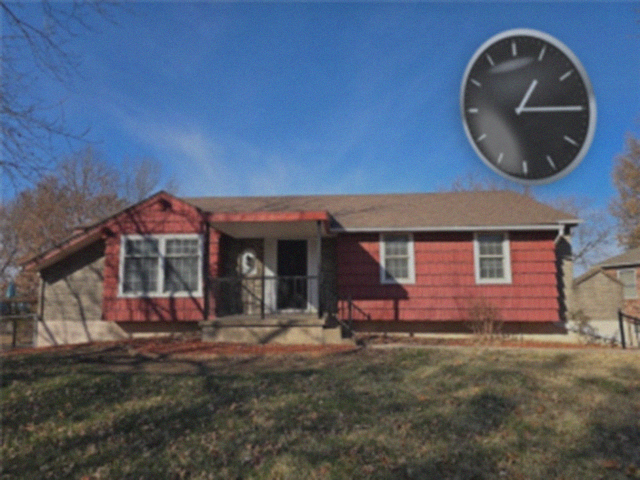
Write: 1 h 15 min
